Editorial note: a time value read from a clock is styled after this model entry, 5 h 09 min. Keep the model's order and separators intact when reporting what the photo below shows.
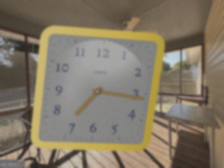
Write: 7 h 16 min
